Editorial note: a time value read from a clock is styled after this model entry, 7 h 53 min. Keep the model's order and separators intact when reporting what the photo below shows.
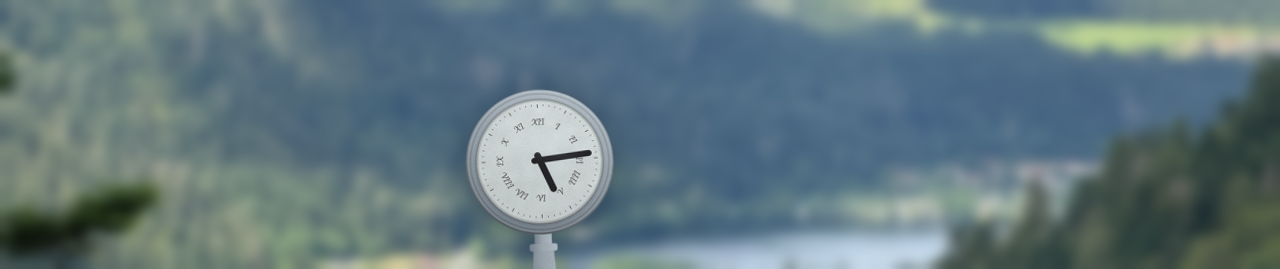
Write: 5 h 14 min
